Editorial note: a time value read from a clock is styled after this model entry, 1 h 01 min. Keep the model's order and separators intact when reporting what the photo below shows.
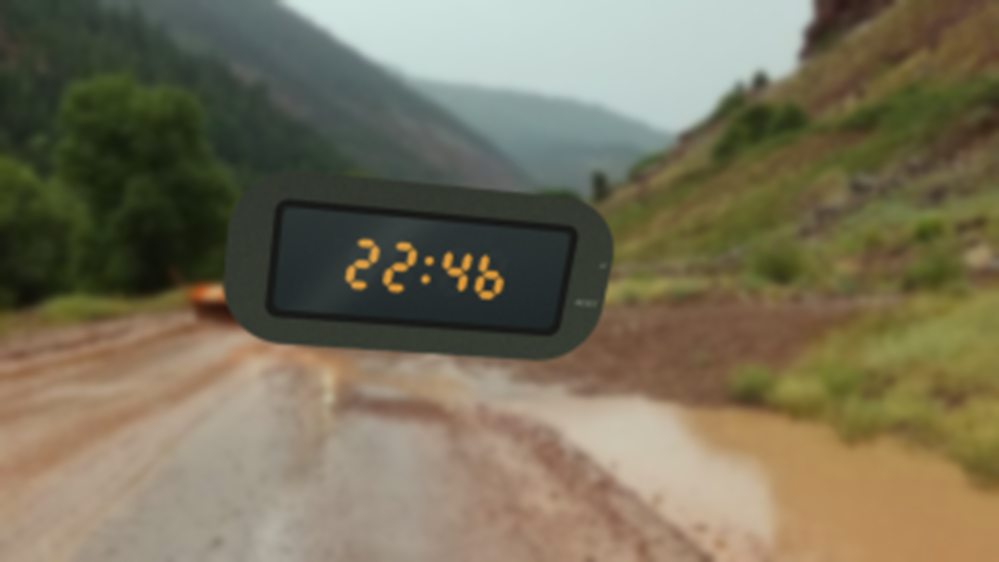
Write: 22 h 46 min
